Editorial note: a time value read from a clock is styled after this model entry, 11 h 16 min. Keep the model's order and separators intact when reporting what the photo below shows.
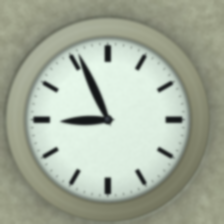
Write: 8 h 56 min
